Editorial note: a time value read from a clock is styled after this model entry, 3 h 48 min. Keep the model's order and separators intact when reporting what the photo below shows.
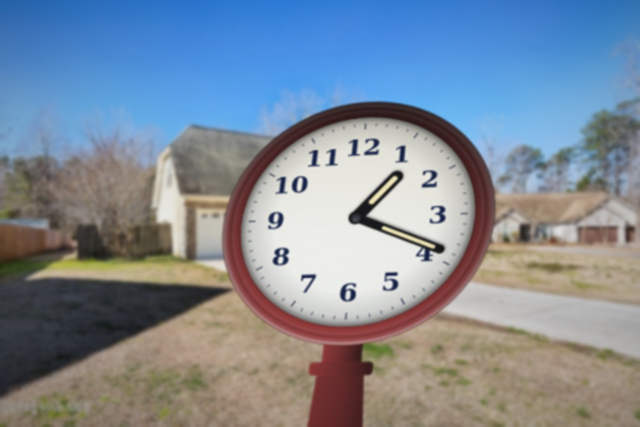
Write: 1 h 19 min
